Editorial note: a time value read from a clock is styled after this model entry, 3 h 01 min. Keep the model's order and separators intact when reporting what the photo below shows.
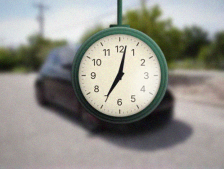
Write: 7 h 02 min
